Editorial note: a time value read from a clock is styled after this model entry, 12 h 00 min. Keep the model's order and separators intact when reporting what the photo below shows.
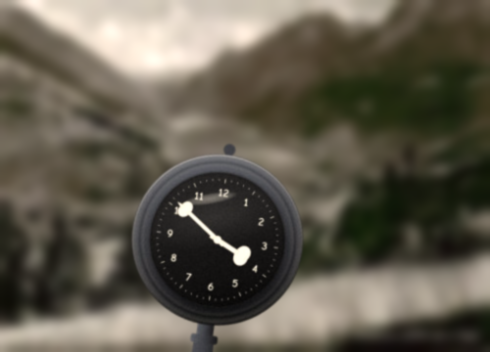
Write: 3 h 51 min
